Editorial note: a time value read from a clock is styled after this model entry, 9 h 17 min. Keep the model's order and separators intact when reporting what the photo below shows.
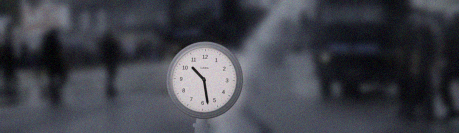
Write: 10 h 28 min
